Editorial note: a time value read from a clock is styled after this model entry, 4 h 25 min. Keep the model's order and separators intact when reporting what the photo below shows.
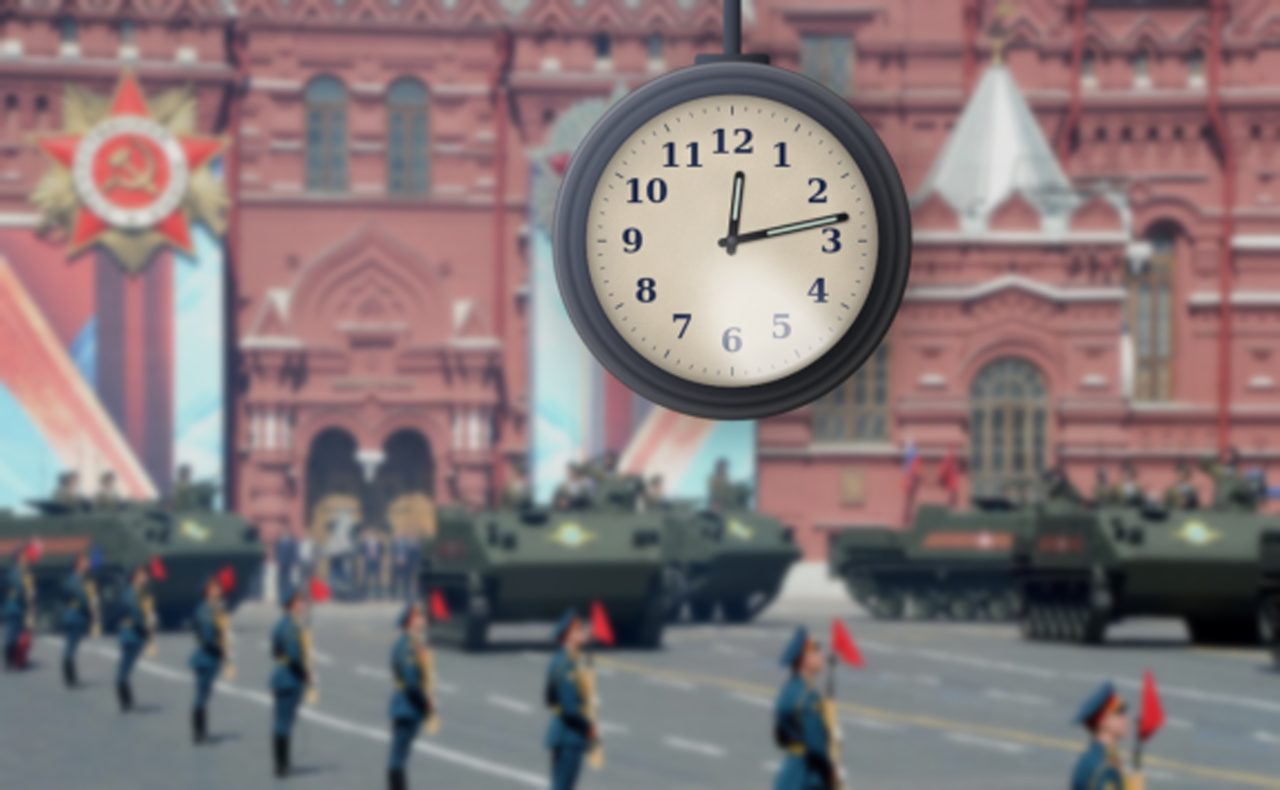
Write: 12 h 13 min
